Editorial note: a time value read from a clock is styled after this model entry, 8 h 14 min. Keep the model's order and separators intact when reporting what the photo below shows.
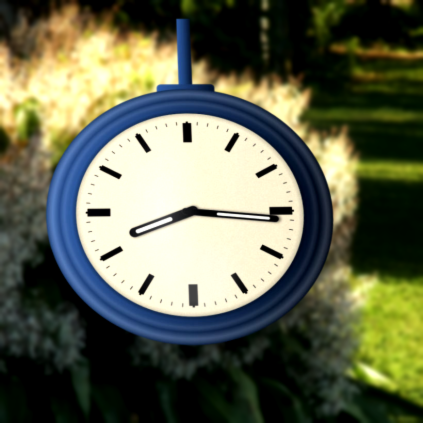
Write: 8 h 16 min
